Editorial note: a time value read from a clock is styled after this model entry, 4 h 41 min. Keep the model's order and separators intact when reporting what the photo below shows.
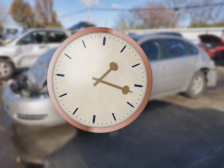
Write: 1 h 17 min
